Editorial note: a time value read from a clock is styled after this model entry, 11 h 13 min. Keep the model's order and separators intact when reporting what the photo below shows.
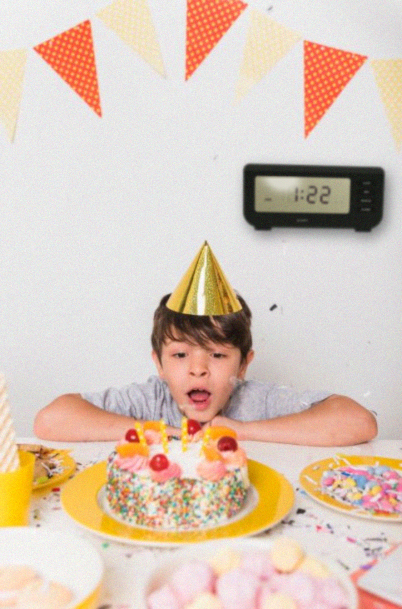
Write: 1 h 22 min
